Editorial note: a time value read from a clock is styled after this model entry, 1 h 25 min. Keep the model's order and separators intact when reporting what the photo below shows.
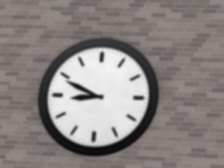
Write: 8 h 49 min
